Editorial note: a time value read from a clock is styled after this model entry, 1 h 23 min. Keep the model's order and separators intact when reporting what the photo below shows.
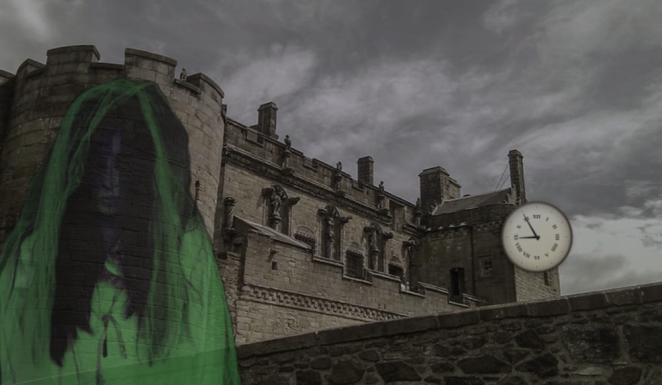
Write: 8 h 55 min
